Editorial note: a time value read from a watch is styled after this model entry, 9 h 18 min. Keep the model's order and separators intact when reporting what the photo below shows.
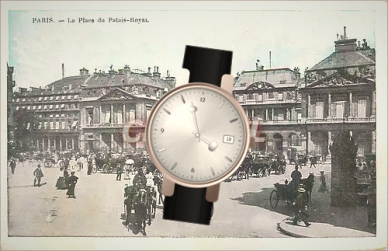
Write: 3 h 57 min
